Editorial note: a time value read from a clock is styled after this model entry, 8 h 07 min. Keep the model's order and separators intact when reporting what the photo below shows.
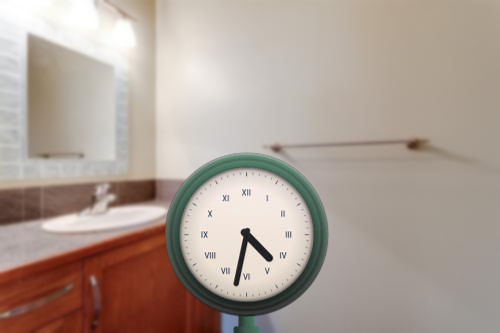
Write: 4 h 32 min
